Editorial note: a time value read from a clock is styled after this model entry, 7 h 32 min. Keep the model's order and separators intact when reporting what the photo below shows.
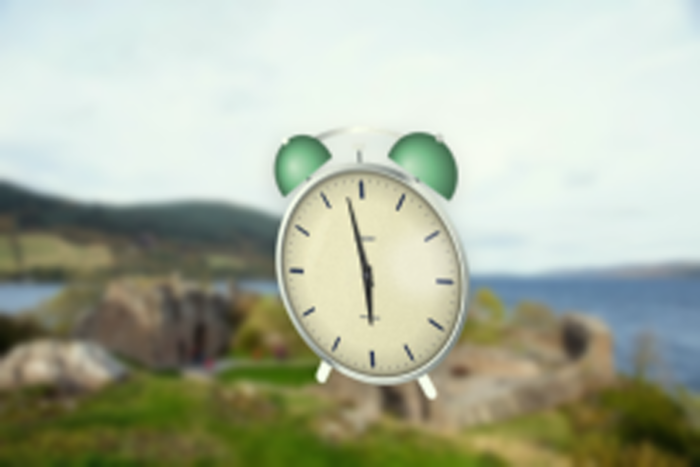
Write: 5 h 58 min
